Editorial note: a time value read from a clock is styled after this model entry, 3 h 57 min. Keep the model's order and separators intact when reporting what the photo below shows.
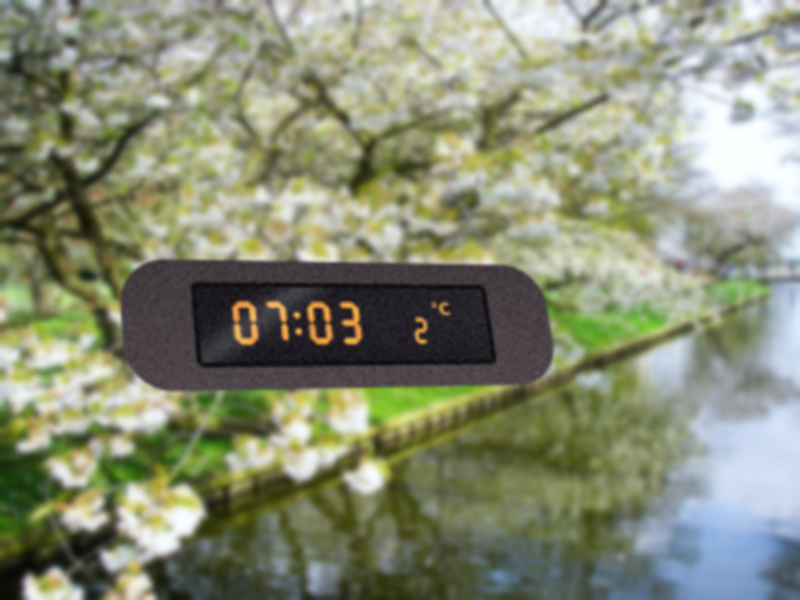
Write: 7 h 03 min
